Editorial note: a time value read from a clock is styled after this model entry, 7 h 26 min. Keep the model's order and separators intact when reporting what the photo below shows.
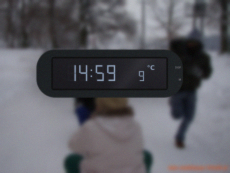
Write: 14 h 59 min
